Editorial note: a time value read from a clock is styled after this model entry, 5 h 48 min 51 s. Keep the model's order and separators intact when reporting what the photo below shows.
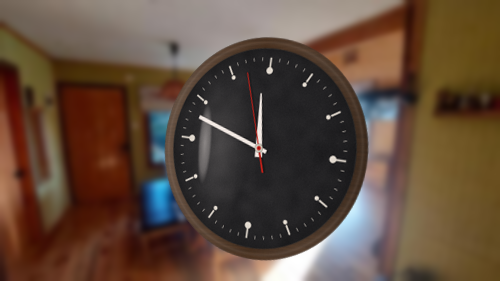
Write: 11 h 47 min 57 s
